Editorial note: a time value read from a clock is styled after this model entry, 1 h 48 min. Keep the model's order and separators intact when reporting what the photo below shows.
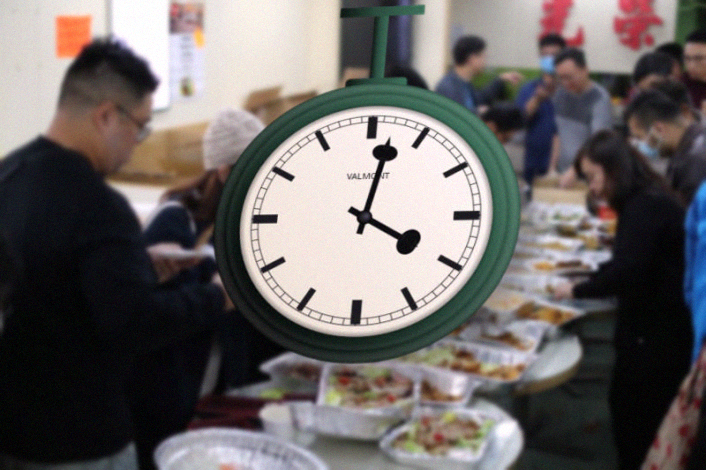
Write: 4 h 02 min
